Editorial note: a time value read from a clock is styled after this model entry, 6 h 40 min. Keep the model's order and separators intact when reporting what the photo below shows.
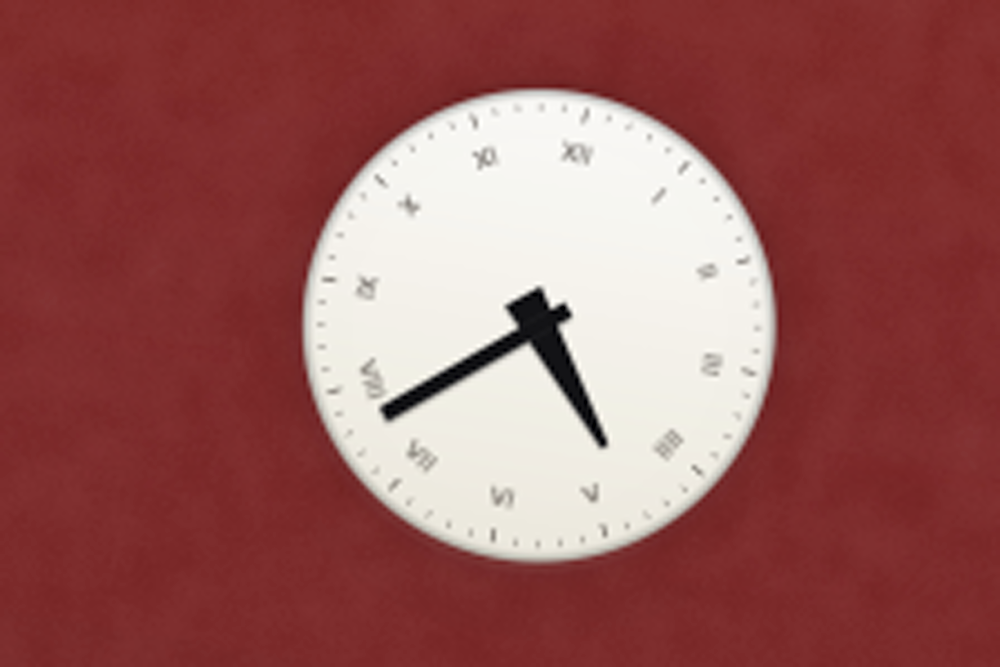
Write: 4 h 38 min
